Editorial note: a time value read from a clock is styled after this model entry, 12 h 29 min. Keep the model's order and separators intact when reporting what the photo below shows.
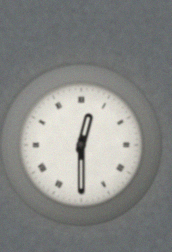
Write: 12 h 30 min
